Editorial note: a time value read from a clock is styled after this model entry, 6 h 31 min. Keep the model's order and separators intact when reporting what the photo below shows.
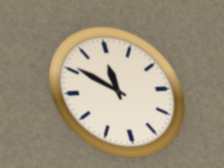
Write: 11 h 51 min
